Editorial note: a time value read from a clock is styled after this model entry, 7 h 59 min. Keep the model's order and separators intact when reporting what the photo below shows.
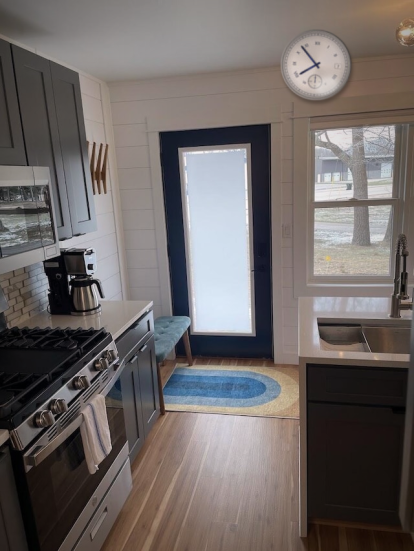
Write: 7 h 53 min
